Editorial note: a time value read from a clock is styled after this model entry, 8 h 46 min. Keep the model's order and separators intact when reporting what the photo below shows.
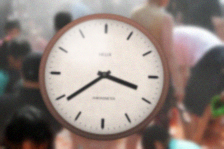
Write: 3 h 39 min
